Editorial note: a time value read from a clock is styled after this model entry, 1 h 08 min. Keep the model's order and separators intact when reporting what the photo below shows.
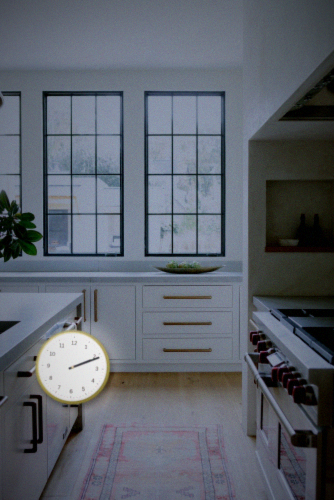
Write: 2 h 11 min
